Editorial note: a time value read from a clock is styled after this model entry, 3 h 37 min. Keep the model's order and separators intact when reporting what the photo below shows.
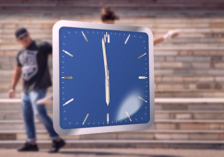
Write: 5 h 59 min
